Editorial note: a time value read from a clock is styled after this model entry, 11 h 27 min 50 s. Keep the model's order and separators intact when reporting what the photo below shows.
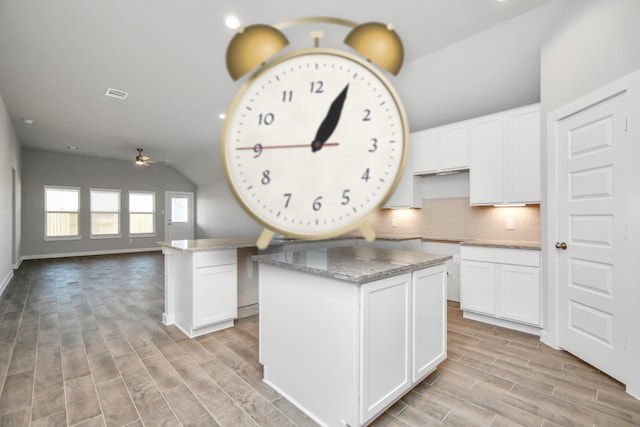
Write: 1 h 04 min 45 s
